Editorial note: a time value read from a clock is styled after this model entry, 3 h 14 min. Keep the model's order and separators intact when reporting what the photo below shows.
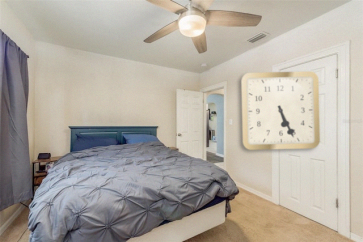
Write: 5 h 26 min
